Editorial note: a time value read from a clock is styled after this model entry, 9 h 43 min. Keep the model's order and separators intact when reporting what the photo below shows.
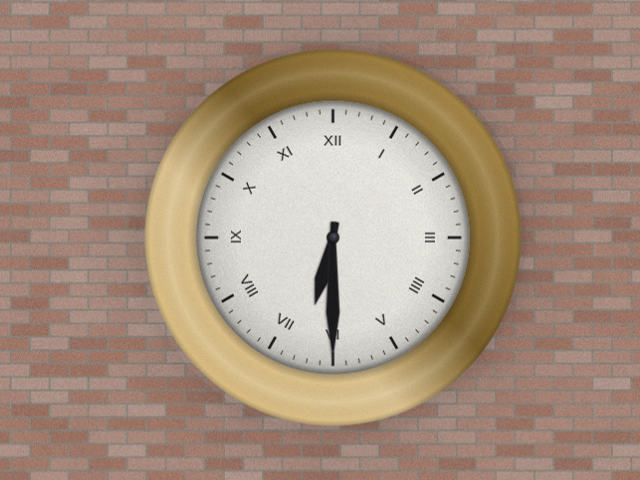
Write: 6 h 30 min
